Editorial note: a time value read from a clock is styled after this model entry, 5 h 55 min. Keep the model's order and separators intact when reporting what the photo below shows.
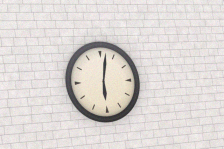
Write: 6 h 02 min
